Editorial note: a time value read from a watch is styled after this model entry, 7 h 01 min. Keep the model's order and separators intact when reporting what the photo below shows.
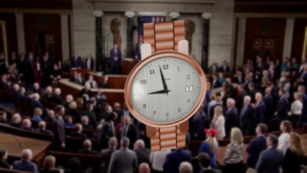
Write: 8 h 58 min
